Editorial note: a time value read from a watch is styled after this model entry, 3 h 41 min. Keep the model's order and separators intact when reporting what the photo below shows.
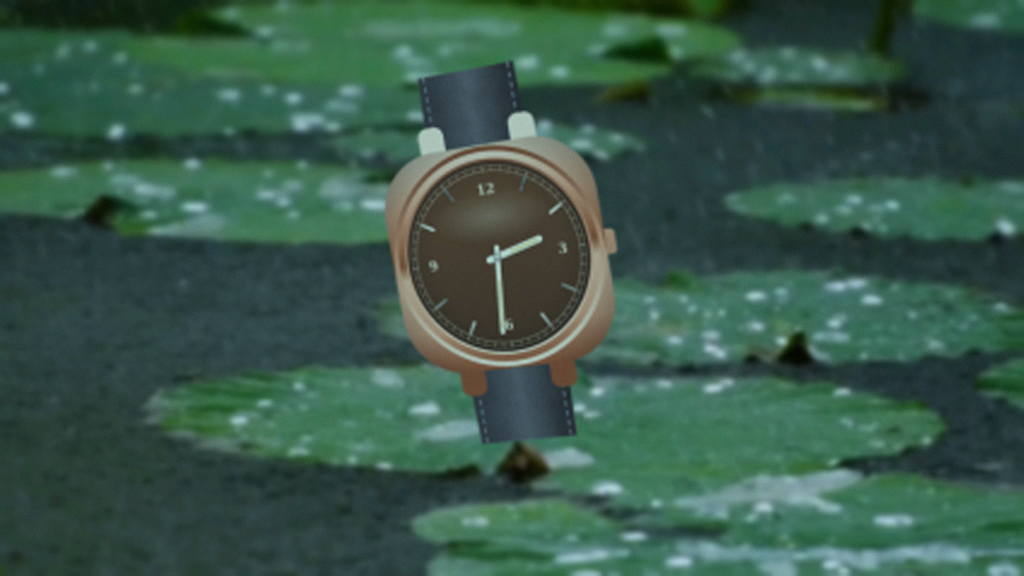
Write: 2 h 31 min
